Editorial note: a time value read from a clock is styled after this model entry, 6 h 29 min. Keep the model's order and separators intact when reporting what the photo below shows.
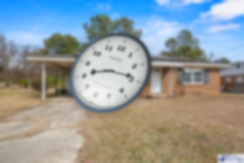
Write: 8 h 14 min
